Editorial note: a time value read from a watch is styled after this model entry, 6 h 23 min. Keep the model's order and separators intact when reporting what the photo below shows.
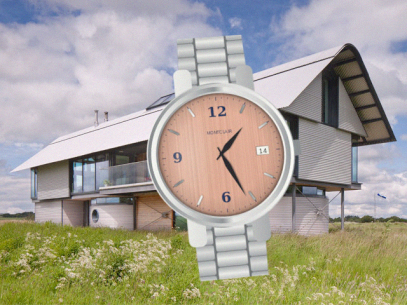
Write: 1 h 26 min
